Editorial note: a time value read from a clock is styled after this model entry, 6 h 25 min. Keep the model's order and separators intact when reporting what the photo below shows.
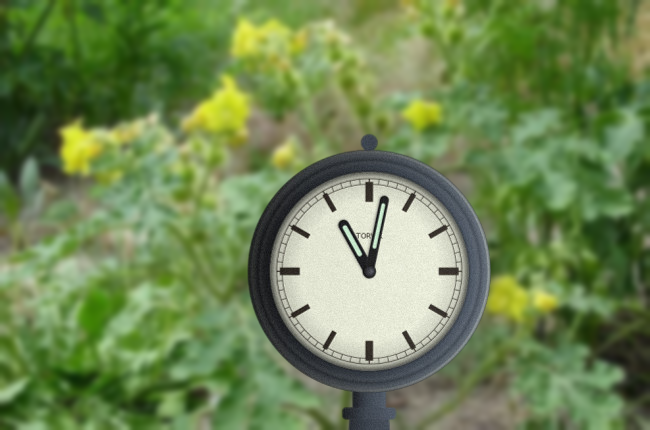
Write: 11 h 02 min
